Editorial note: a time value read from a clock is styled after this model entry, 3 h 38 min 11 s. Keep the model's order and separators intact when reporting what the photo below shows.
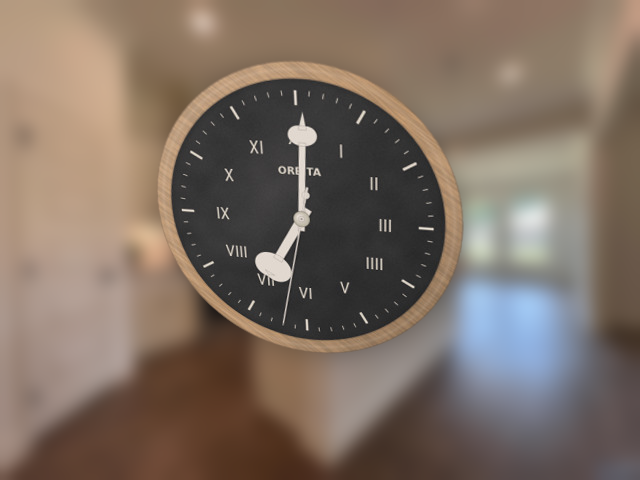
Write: 7 h 00 min 32 s
